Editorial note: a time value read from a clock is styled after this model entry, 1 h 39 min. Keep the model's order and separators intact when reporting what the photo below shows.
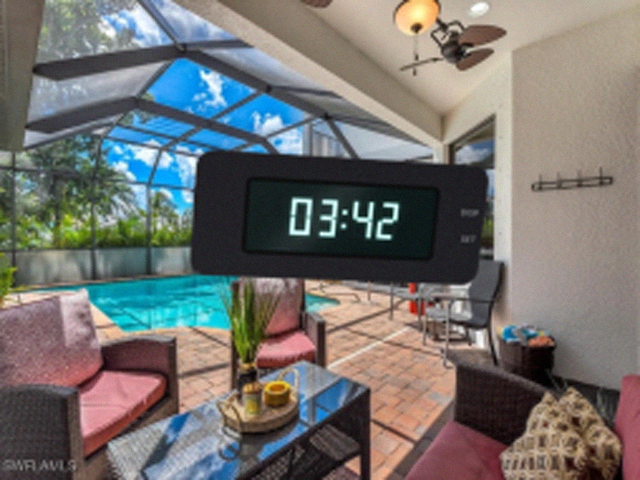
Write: 3 h 42 min
